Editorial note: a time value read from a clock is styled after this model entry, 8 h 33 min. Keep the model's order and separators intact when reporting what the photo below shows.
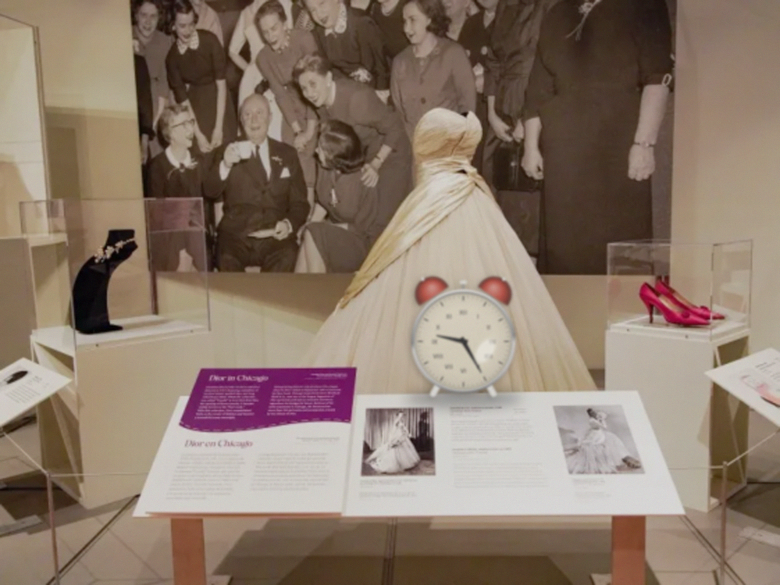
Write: 9 h 25 min
